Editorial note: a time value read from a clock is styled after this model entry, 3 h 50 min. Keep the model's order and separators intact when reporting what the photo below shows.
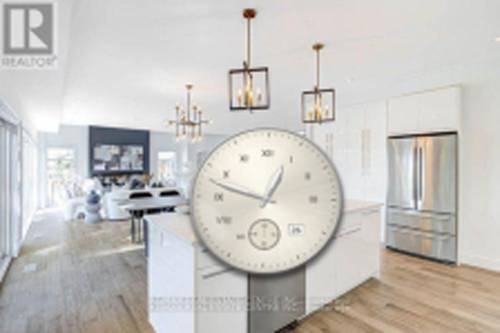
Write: 12 h 48 min
